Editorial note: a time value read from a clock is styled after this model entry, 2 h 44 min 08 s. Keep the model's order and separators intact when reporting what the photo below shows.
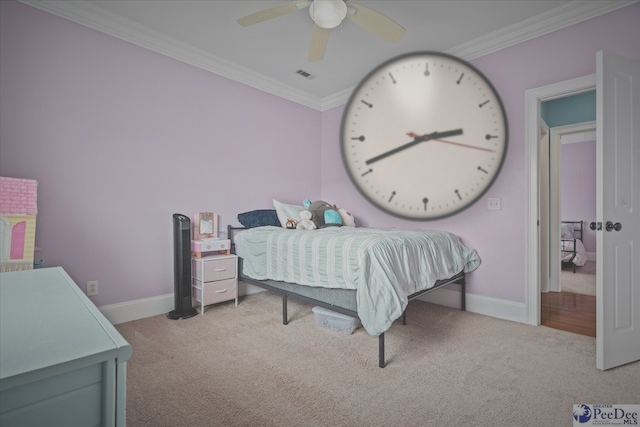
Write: 2 h 41 min 17 s
